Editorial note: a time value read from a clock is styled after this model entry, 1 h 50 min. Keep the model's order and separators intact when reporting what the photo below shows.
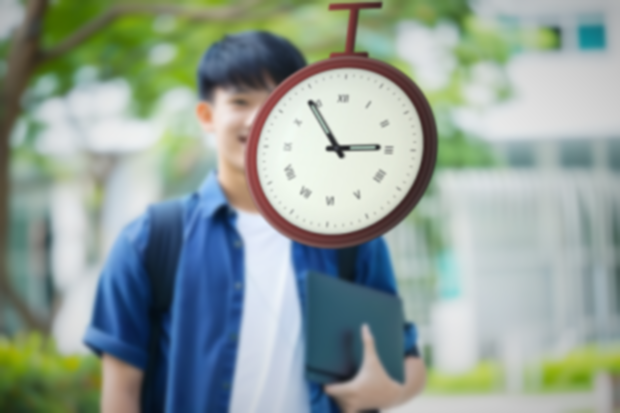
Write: 2 h 54 min
